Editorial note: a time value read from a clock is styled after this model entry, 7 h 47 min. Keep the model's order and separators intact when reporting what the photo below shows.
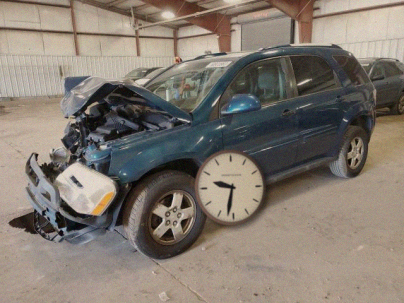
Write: 9 h 32 min
